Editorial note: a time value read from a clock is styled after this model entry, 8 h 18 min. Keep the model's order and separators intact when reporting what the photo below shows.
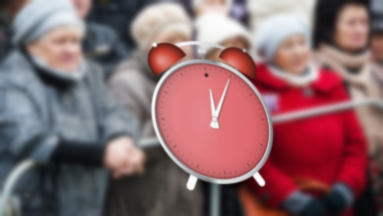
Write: 12 h 05 min
